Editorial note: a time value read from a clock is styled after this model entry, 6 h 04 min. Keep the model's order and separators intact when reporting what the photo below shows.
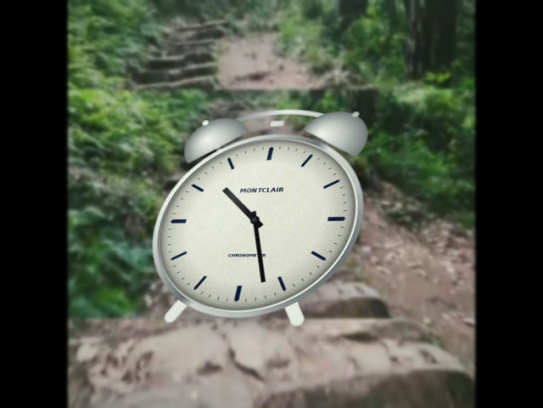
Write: 10 h 27 min
